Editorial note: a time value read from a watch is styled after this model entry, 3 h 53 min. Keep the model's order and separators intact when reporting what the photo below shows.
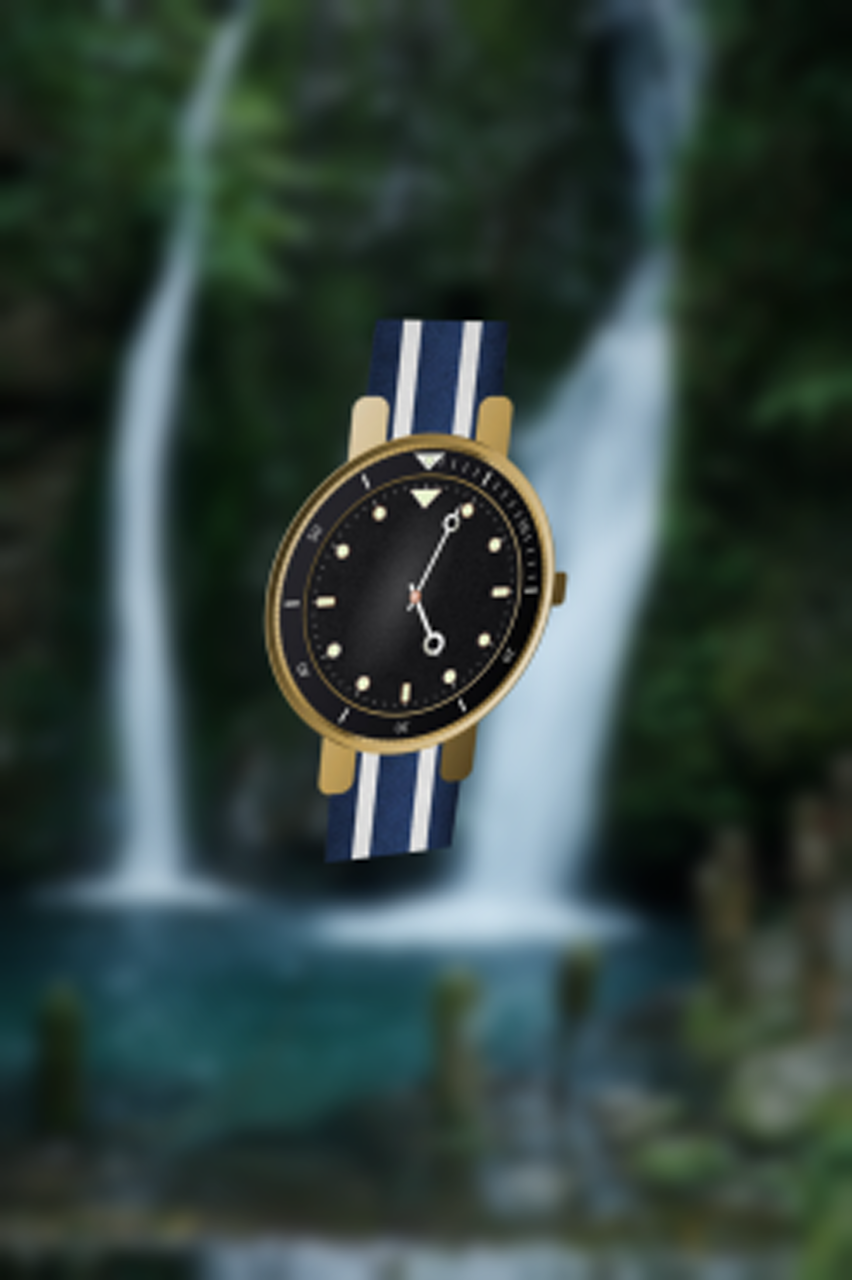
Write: 5 h 04 min
